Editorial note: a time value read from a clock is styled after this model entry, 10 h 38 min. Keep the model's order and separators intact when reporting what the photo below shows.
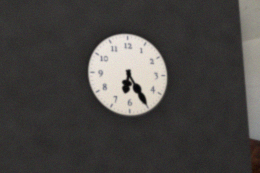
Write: 6 h 25 min
